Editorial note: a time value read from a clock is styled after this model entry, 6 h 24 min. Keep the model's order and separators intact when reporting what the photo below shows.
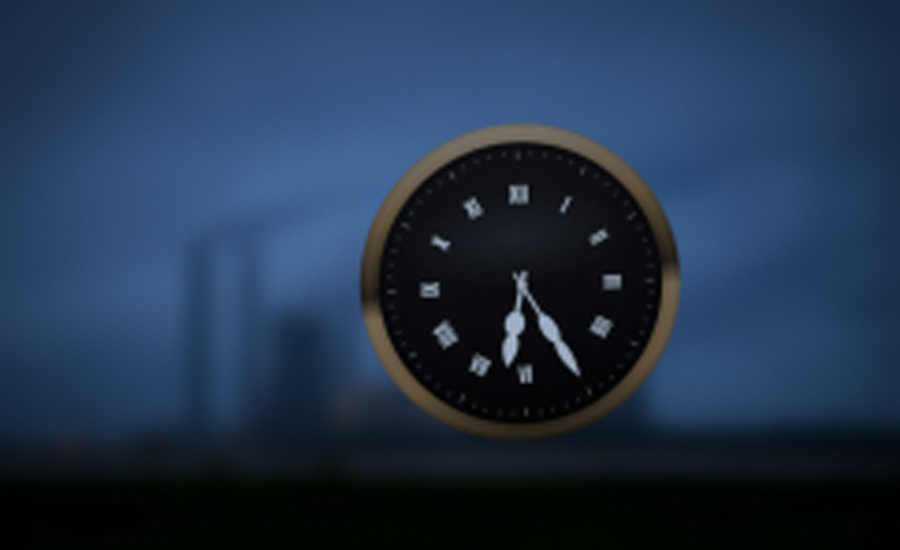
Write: 6 h 25 min
